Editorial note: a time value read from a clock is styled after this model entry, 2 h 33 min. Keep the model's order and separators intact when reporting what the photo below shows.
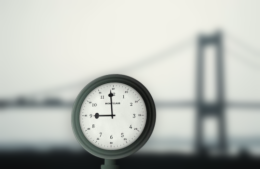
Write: 8 h 59 min
